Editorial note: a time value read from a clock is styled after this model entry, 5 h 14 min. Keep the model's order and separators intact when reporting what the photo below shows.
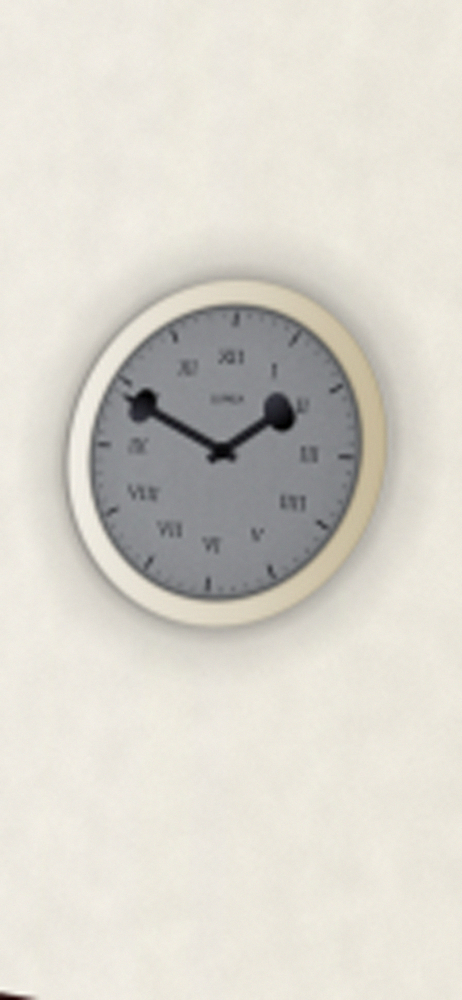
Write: 1 h 49 min
